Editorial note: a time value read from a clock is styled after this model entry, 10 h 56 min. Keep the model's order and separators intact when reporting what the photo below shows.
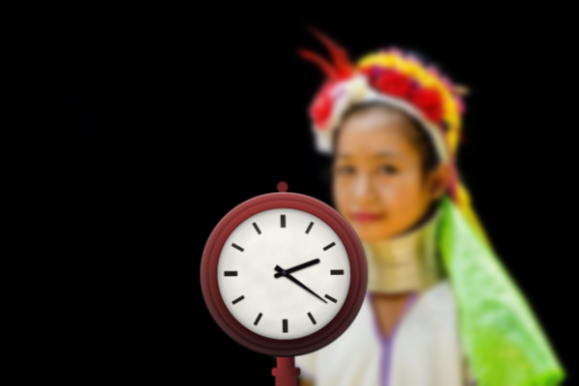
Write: 2 h 21 min
